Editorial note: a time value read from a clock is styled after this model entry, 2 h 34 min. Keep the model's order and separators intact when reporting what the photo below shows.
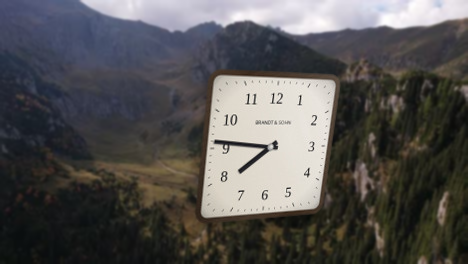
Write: 7 h 46 min
